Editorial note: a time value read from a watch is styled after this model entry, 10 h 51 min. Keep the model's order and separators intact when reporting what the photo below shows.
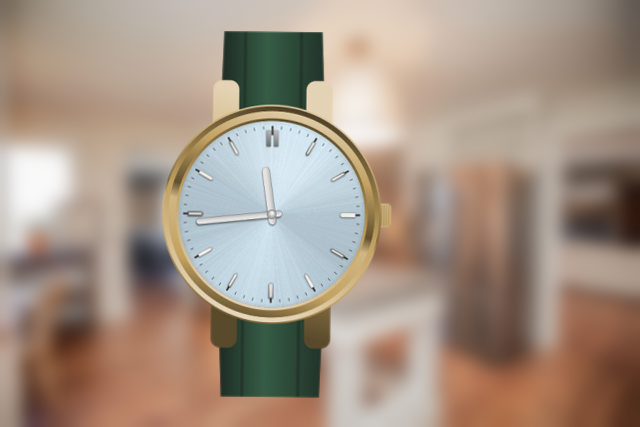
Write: 11 h 44 min
